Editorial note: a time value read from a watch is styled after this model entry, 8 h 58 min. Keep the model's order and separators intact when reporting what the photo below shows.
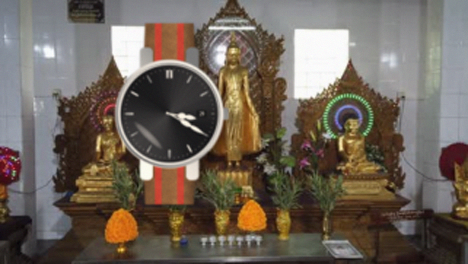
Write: 3 h 20 min
